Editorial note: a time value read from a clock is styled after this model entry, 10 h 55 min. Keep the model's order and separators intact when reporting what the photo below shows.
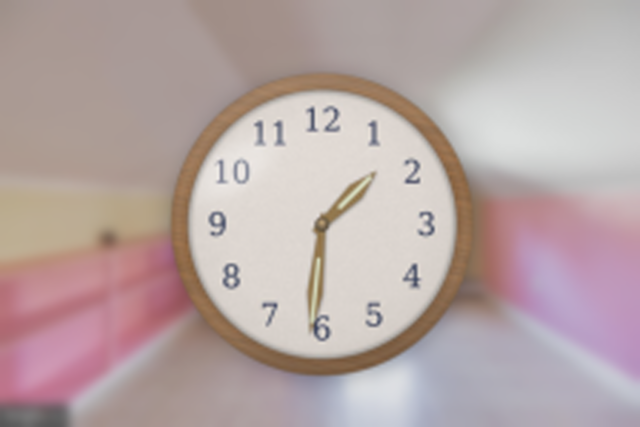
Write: 1 h 31 min
